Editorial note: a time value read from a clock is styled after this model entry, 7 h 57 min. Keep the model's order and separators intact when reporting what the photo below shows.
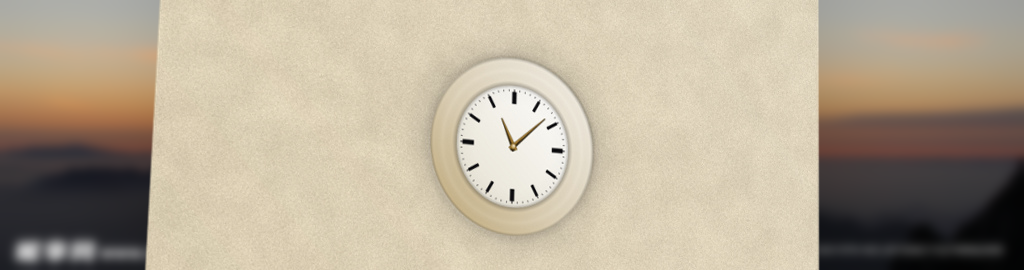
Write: 11 h 08 min
